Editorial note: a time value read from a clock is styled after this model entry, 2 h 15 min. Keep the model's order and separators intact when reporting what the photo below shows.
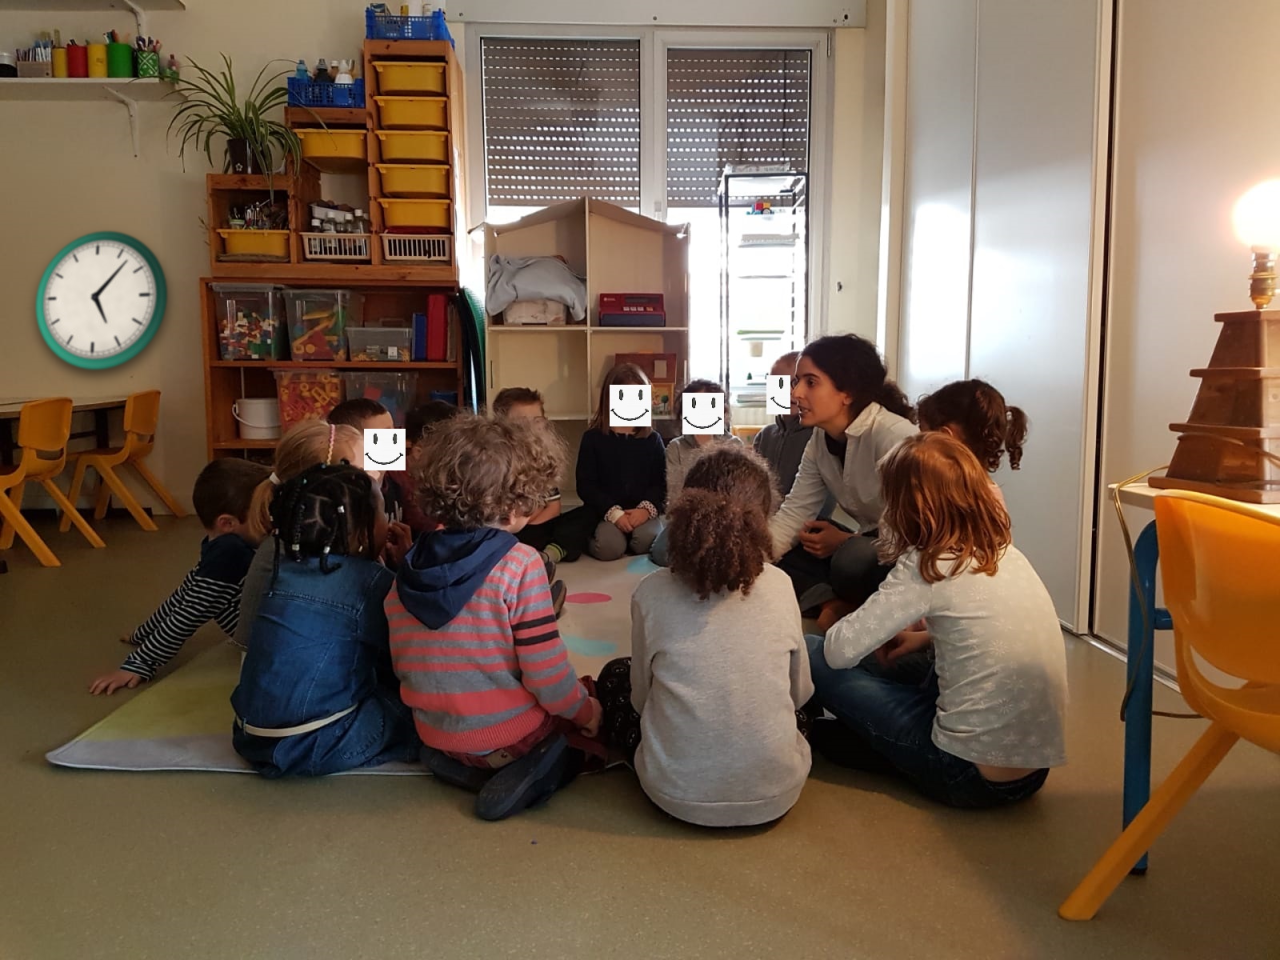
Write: 5 h 07 min
